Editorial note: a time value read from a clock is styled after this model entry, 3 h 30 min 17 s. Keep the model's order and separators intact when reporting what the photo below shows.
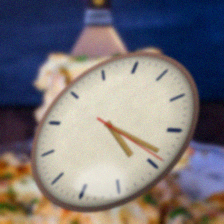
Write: 4 h 18 min 19 s
